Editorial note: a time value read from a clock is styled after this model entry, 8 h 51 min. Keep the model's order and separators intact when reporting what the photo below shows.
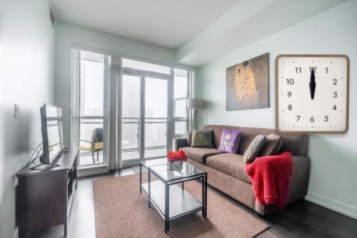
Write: 12 h 00 min
